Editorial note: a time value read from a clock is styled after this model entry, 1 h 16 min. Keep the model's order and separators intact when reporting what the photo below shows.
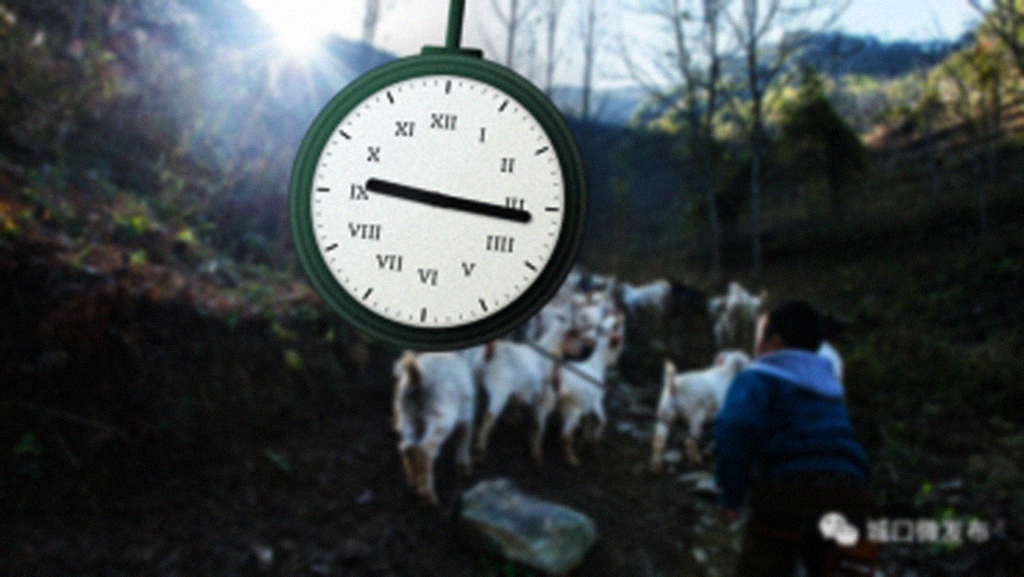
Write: 9 h 16 min
